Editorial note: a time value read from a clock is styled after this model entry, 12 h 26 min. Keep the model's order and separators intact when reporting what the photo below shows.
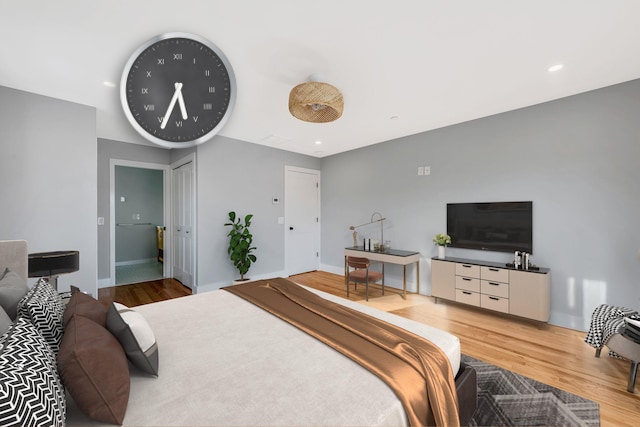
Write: 5 h 34 min
